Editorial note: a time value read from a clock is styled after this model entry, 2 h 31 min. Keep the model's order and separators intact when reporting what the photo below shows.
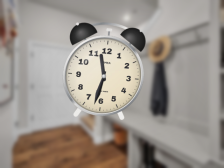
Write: 11 h 32 min
